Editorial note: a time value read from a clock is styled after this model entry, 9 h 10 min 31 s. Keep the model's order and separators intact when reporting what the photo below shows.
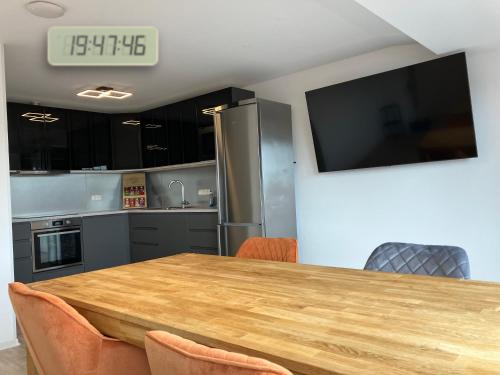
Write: 19 h 47 min 46 s
